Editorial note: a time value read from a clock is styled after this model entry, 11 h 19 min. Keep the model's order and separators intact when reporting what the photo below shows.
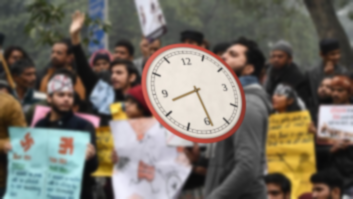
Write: 8 h 29 min
